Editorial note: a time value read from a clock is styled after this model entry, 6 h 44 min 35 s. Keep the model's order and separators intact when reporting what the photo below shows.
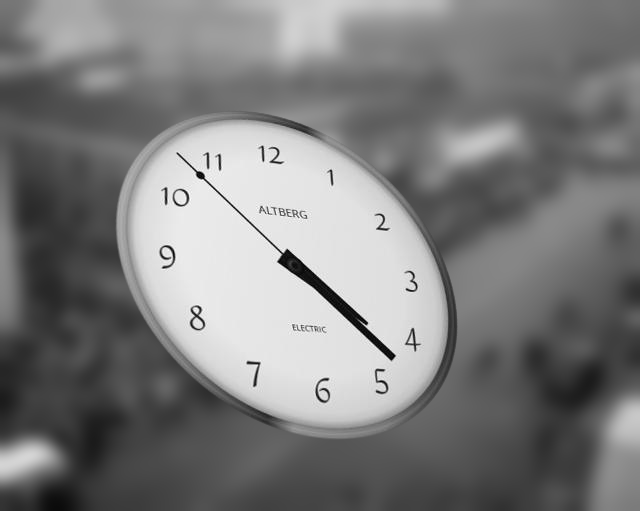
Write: 4 h 22 min 53 s
